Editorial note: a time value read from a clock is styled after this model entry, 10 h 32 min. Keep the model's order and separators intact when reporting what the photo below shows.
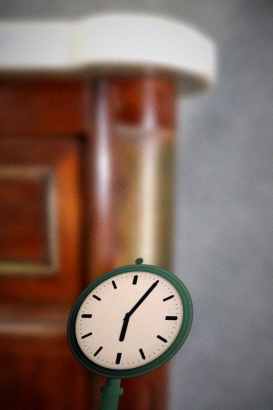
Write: 6 h 05 min
